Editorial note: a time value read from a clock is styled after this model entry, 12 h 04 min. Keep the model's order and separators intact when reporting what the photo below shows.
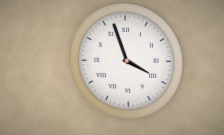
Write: 3 h 57 min
